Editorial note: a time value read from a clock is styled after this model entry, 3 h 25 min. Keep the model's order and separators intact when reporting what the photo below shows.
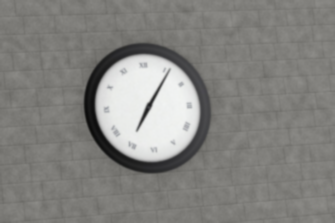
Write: 7 h 06 min
